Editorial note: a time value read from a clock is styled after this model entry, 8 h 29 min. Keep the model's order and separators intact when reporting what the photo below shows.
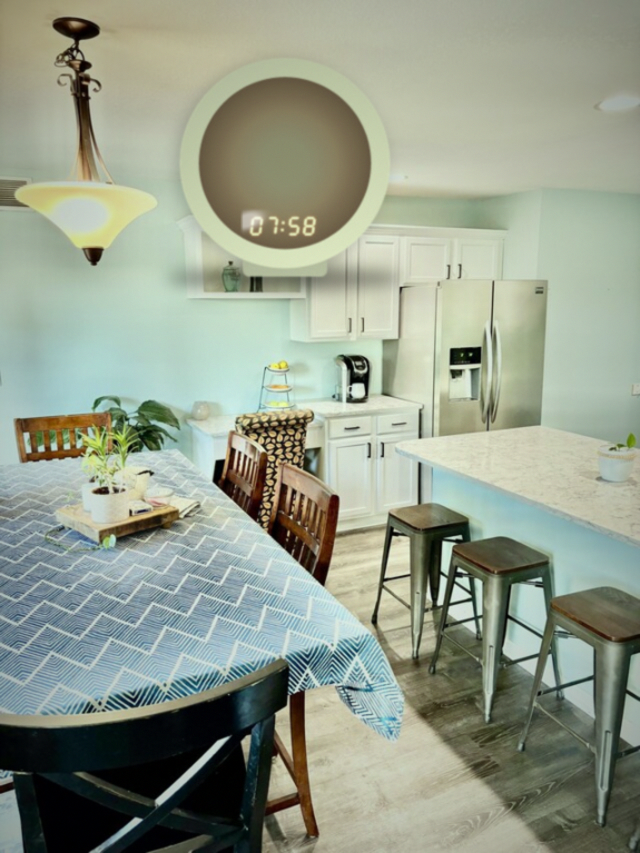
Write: 7 h 58 min
